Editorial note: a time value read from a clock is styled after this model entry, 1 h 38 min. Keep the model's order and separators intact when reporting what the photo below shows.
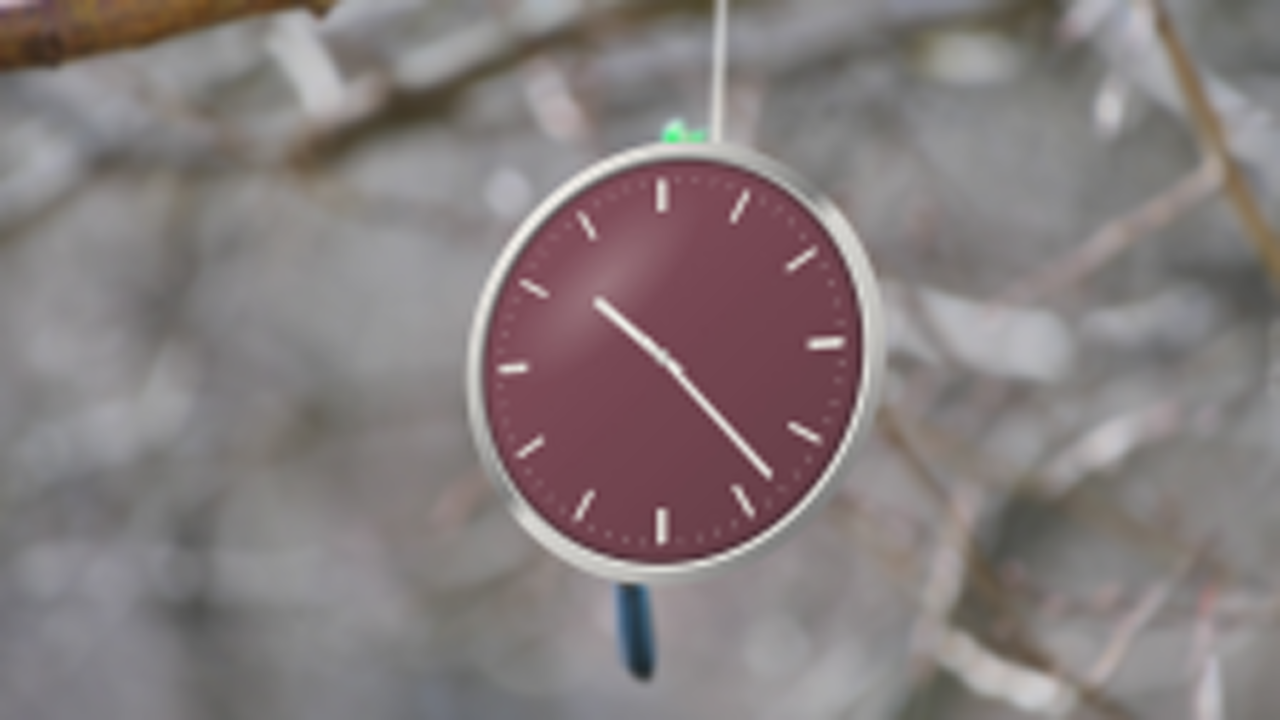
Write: 10 h 23 min
